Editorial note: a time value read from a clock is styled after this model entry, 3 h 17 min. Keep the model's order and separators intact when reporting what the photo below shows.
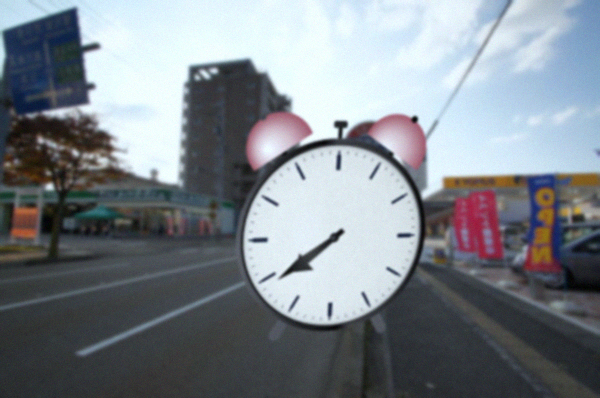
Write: 7 h 39 min
